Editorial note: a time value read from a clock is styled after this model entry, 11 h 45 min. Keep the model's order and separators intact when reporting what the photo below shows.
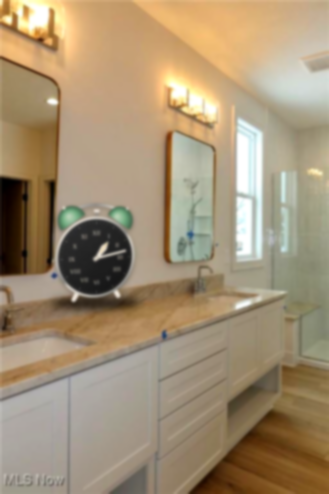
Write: 1 h 13 min
